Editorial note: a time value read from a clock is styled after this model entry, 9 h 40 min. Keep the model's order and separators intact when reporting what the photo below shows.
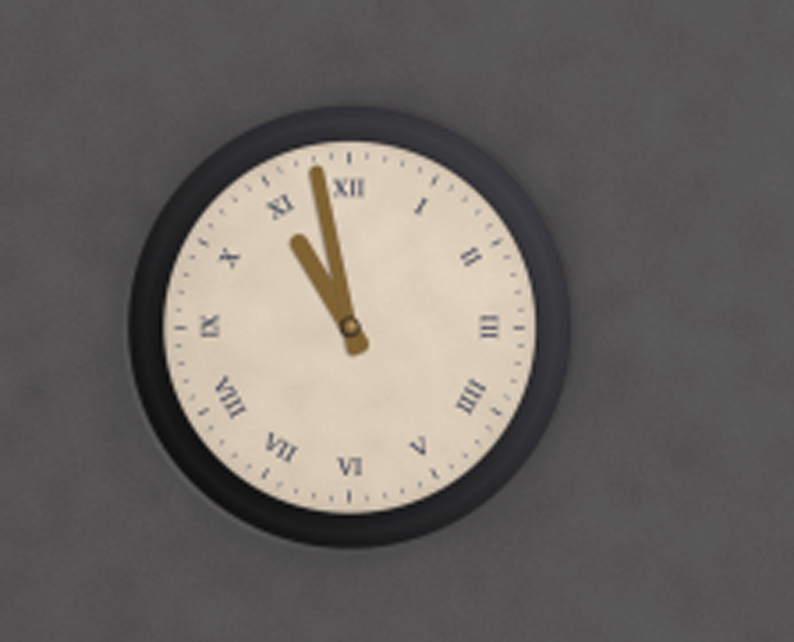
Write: 10 h 58 min
